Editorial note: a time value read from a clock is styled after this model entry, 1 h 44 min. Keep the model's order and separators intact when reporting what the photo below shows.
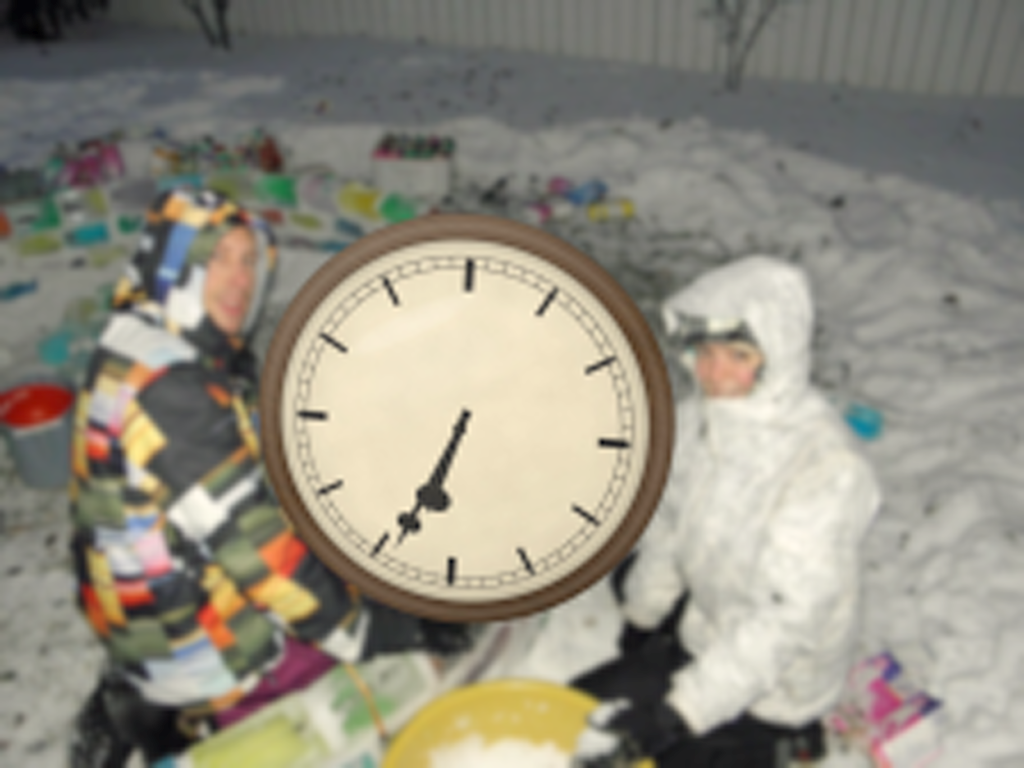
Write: 6 h 34 min
